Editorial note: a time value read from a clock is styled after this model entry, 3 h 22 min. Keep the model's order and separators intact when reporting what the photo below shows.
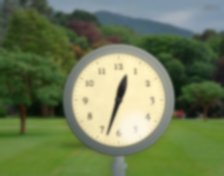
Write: 12 h 33 min
